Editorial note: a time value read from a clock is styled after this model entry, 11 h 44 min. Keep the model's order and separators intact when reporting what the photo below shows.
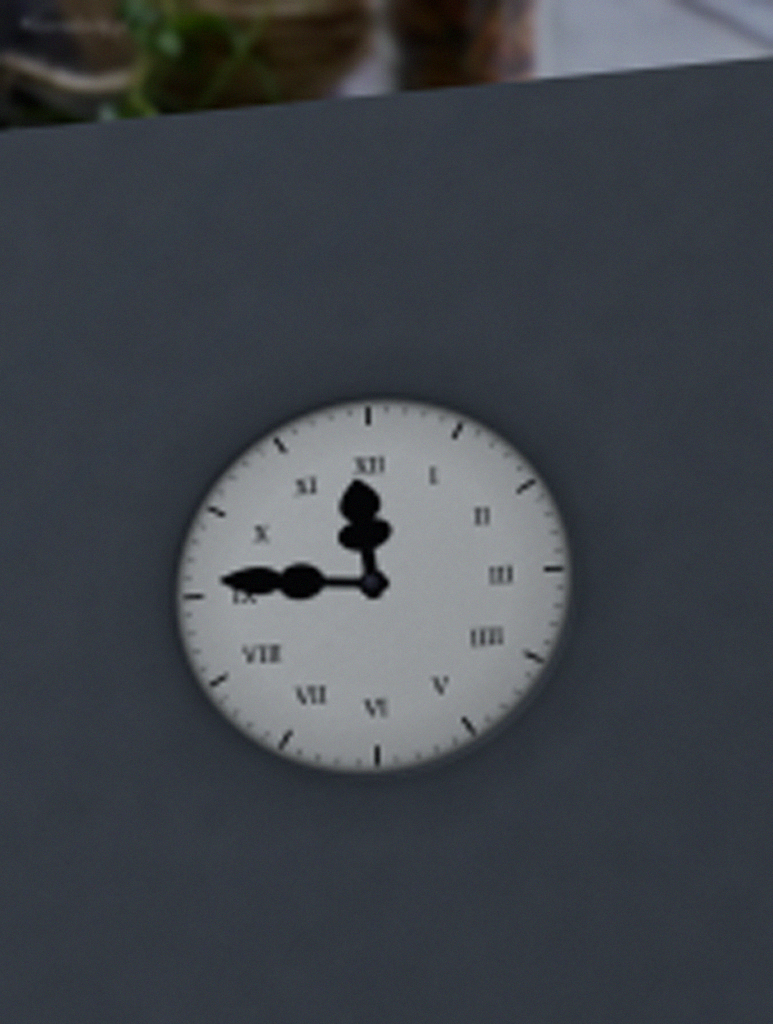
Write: 11 h 46 min
